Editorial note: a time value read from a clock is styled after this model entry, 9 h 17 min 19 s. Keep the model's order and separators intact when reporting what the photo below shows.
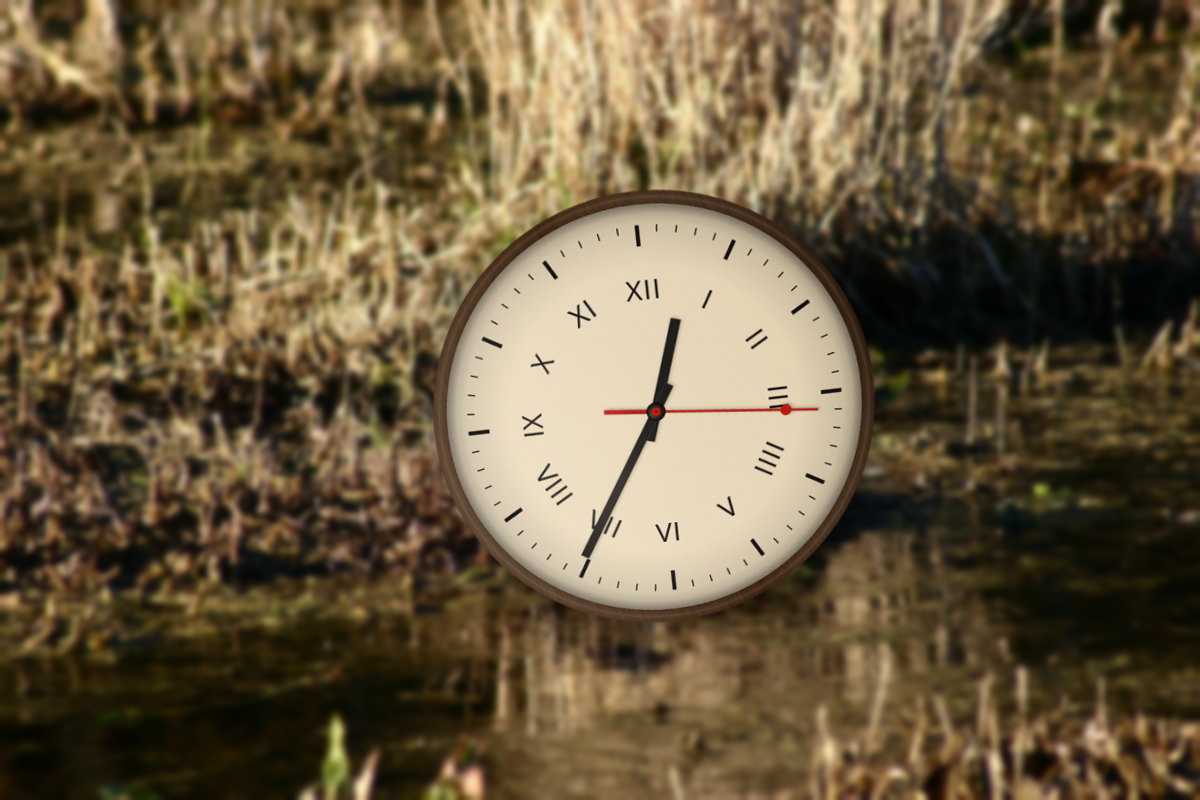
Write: 12 h 35 min 16 s
